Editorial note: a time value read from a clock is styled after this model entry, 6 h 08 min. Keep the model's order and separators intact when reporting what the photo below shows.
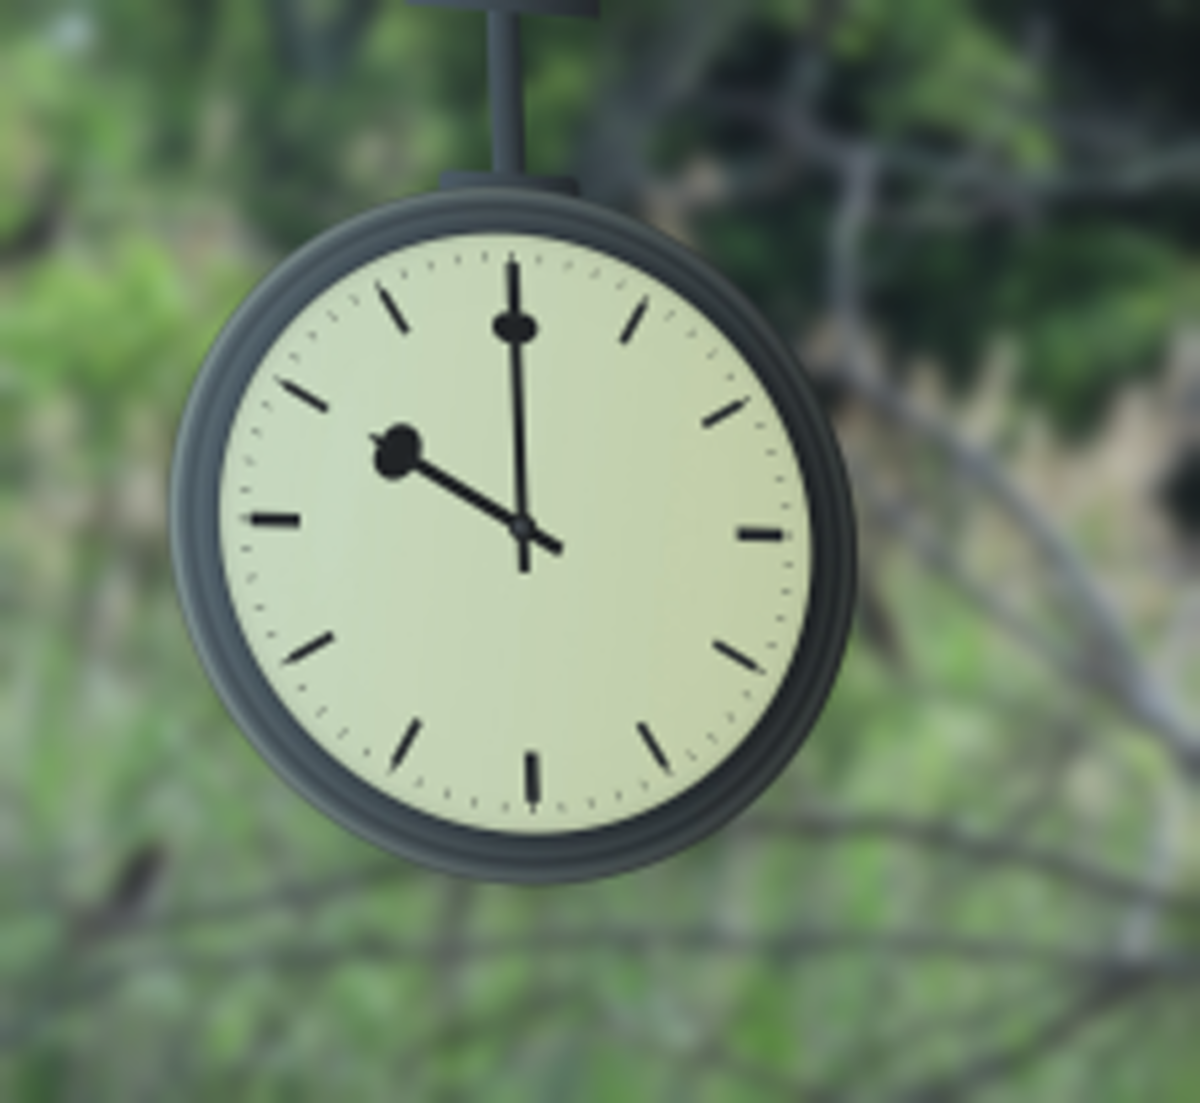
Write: 10 h 00 min
